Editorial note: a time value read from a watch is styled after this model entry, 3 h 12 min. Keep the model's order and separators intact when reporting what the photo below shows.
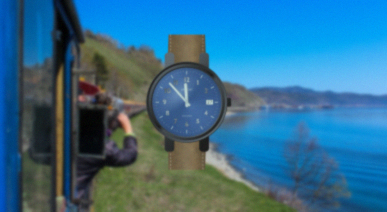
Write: 11 h 53 min
